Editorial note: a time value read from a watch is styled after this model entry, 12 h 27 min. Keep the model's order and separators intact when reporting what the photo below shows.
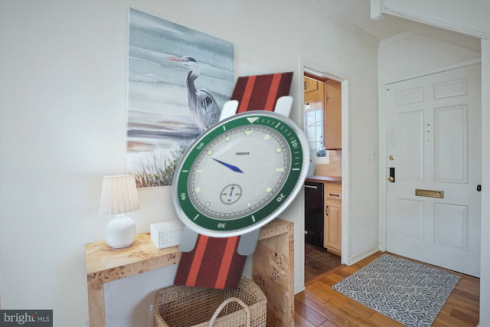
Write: 9 h 49 min
